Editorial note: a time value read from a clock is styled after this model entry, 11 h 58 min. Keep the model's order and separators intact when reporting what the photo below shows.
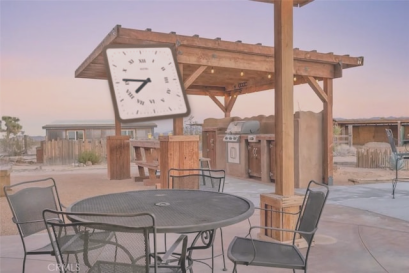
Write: 7 h 46 min
